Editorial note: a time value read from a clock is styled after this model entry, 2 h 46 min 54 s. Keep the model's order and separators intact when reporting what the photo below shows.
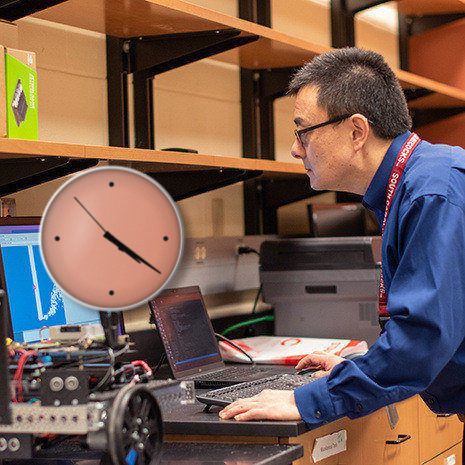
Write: 4 h 20 min 53 s
